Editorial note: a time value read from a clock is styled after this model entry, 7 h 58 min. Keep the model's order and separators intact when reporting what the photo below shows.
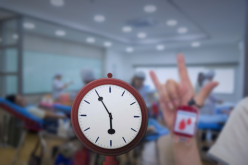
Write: 5 h 55 min
